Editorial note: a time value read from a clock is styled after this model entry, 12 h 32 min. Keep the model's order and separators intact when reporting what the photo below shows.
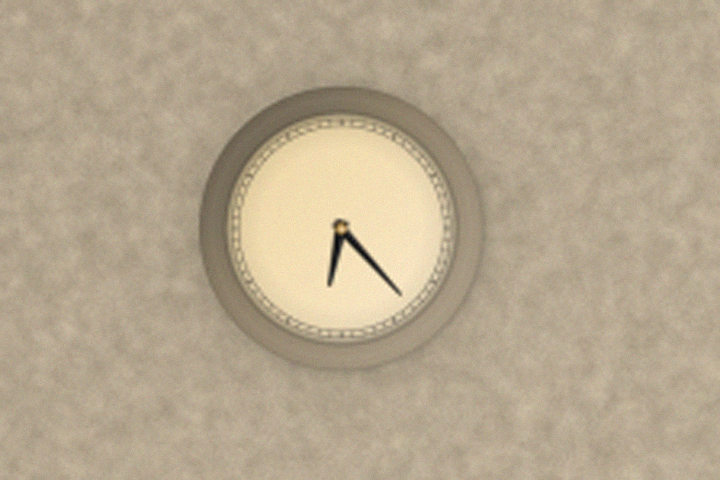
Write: 6 h 23 min
